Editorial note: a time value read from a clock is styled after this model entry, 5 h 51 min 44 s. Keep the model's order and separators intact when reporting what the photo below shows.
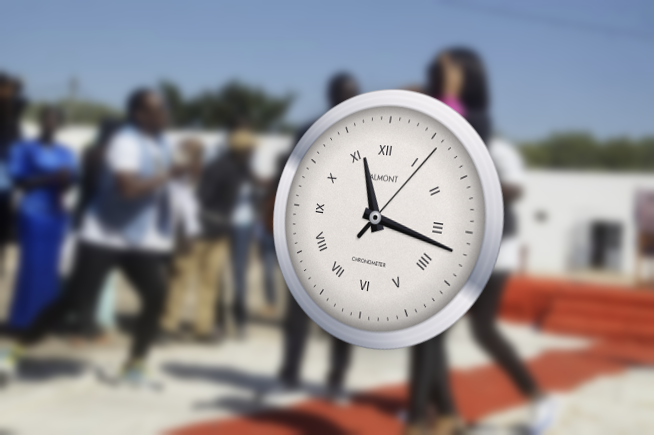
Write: 11 h 17 min 06 s
